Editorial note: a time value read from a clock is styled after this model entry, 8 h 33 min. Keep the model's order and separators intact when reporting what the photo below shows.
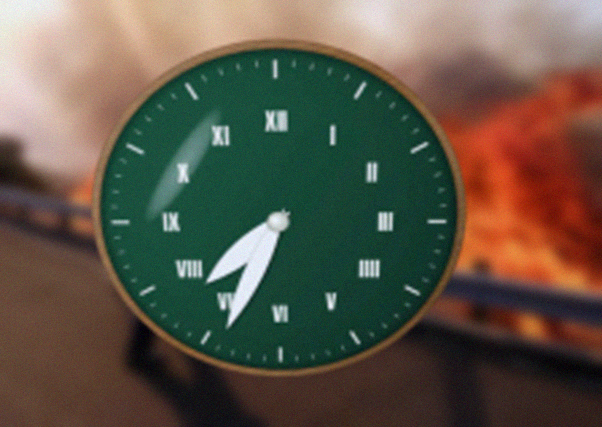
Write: 7 h 34 min
